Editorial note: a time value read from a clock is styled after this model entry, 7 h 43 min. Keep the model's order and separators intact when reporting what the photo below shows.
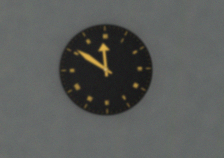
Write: 11 h 51 min
